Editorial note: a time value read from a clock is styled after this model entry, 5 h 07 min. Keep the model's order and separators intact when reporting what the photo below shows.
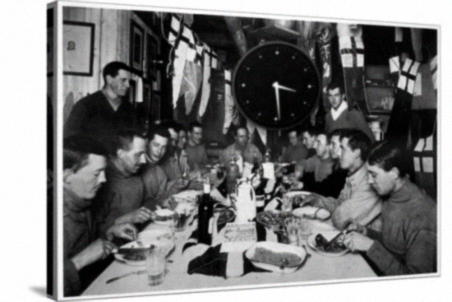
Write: 3 h 29 min
